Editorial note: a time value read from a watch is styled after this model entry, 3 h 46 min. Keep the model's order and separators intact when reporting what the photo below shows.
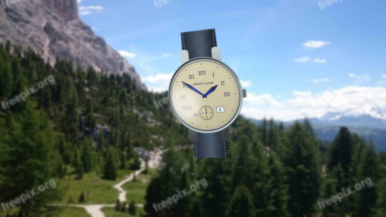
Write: 1 h 51 min
